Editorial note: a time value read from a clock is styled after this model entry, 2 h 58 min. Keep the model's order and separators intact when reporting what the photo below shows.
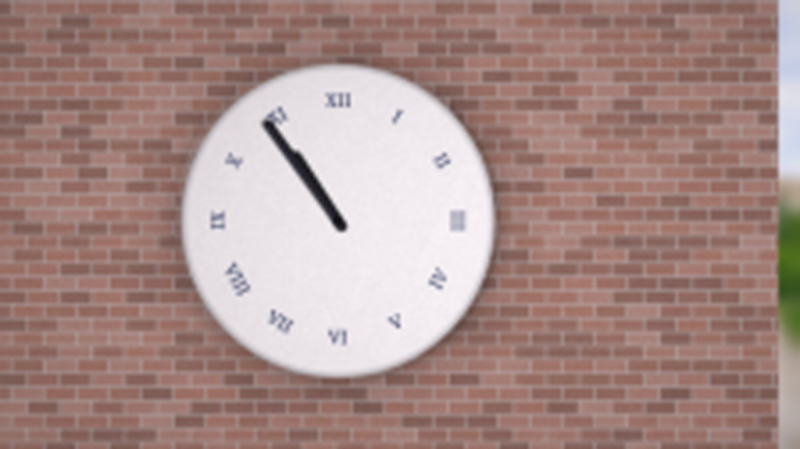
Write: 10 h 54 min
